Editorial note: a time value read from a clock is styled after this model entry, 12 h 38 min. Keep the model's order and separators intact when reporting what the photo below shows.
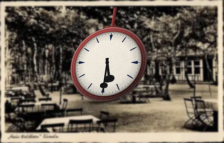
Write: 5 h 30 min
